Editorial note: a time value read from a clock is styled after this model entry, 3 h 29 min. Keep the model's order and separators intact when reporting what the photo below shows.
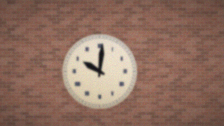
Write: 10 h 01 min
